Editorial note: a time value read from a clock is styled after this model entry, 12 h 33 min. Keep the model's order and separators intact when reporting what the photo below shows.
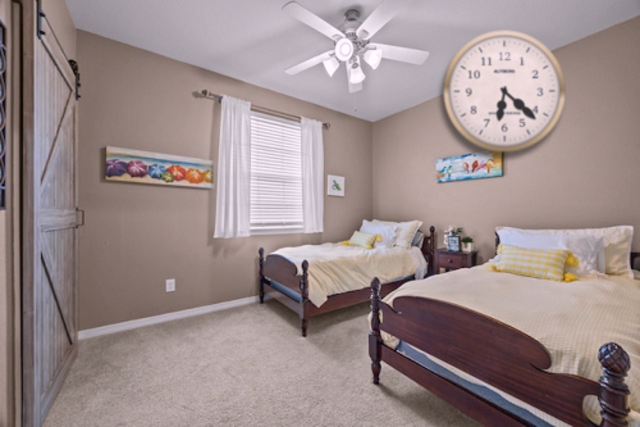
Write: 6 h 22 min
